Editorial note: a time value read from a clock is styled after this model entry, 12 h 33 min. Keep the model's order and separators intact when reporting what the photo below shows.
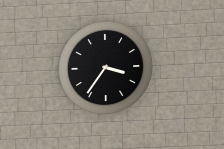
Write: 3 h 36 min
